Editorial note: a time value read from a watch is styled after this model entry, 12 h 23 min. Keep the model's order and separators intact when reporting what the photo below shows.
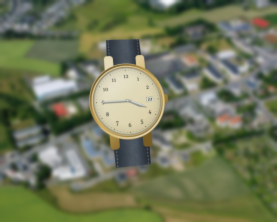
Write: 3 h 45 min
